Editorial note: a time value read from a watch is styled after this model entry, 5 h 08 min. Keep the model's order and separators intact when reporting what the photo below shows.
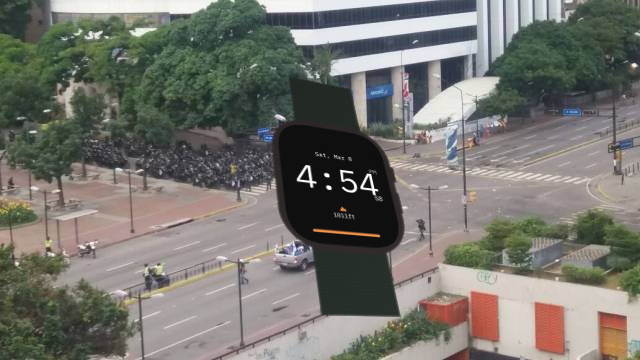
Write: 4 h 54 min
